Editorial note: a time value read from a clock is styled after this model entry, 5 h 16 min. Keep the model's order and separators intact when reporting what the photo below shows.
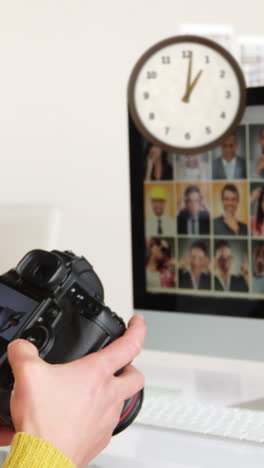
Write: 1 h 01 min
